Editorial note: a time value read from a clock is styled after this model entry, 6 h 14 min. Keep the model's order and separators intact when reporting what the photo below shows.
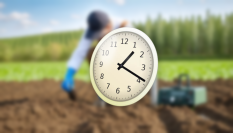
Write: 1 h 19 min
